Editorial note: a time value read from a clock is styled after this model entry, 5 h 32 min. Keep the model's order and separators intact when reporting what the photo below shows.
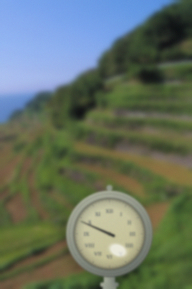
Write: 9 h 49 min
